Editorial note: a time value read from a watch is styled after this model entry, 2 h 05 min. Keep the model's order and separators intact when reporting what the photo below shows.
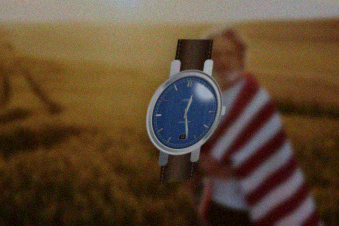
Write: 12 h 28 min
